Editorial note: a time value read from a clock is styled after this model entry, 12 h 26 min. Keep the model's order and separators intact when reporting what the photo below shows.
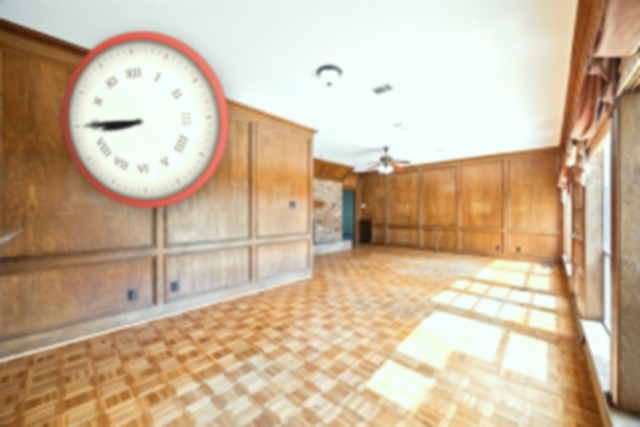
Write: 8 h 45 min
